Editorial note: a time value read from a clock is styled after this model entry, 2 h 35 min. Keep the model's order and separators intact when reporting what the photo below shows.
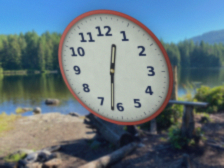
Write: 12 h 32 min
